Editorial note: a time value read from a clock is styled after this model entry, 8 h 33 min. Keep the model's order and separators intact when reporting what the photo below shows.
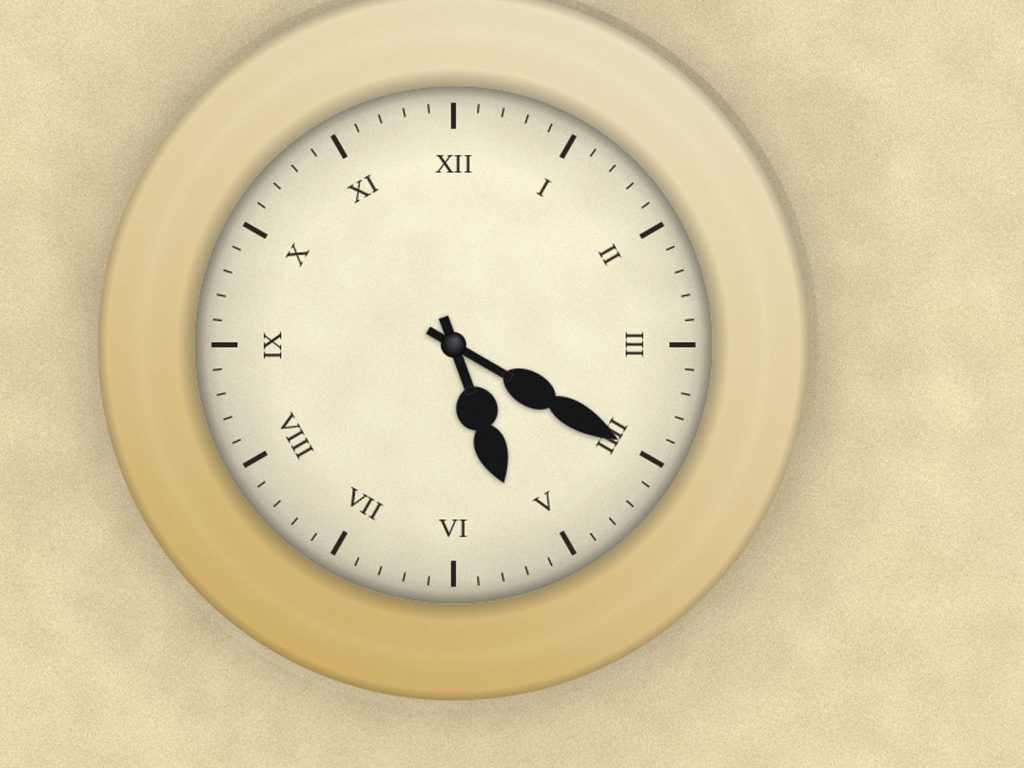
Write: 5 h 20 min
